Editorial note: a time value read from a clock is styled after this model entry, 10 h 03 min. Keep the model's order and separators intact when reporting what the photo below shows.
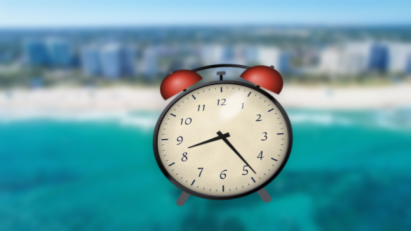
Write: 8 h 24 min
